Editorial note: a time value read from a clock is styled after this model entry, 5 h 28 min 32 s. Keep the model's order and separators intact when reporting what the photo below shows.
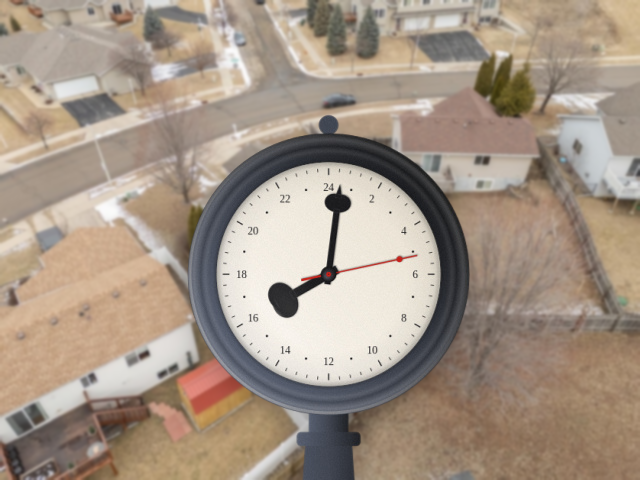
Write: 16 h 01 min 13 s
